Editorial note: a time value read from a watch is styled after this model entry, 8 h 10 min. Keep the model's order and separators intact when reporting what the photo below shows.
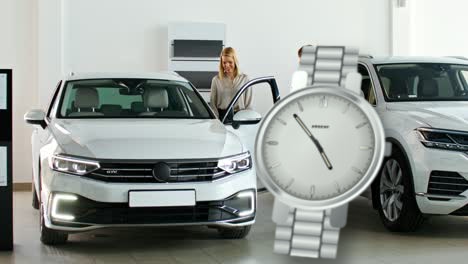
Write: 4 h 53 min
